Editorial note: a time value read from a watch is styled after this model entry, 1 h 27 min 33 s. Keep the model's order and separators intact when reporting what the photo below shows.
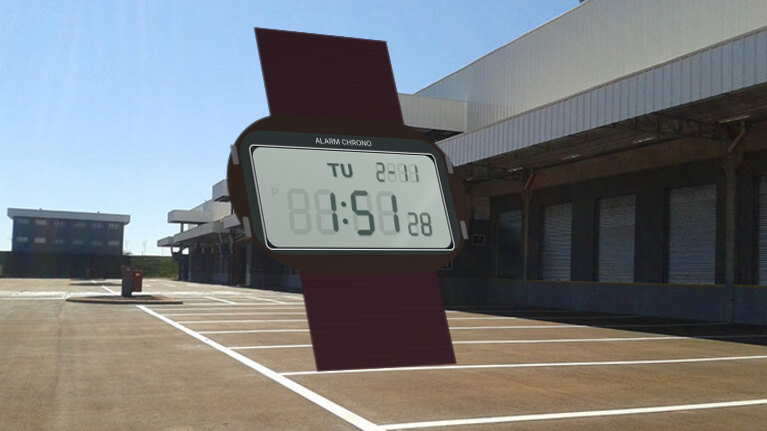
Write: 1 h 51 min 28 s
